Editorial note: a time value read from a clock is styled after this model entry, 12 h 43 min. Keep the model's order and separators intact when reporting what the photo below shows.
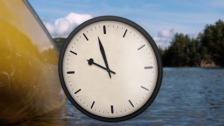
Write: 9 h 58 min
